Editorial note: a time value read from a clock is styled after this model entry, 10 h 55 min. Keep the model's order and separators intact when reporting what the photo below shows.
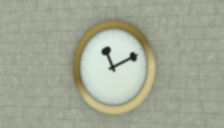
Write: 11 h 11 min
